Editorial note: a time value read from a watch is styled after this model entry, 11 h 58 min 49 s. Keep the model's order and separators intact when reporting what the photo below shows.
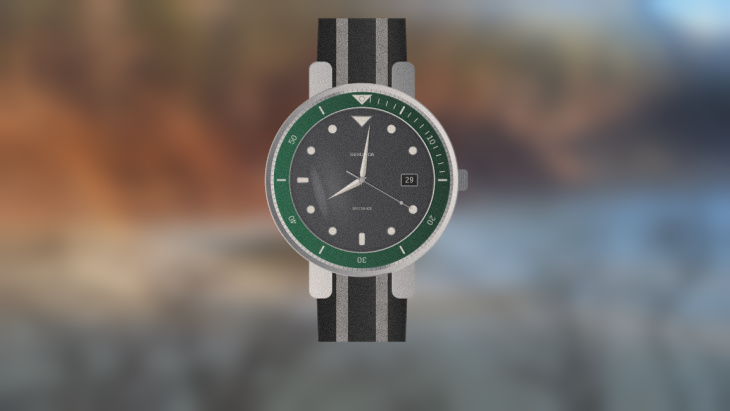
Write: 8 h 01 min 20 s
